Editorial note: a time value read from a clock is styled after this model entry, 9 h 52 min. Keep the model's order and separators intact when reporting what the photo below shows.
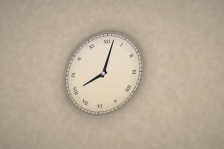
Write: 8 h 02 min
